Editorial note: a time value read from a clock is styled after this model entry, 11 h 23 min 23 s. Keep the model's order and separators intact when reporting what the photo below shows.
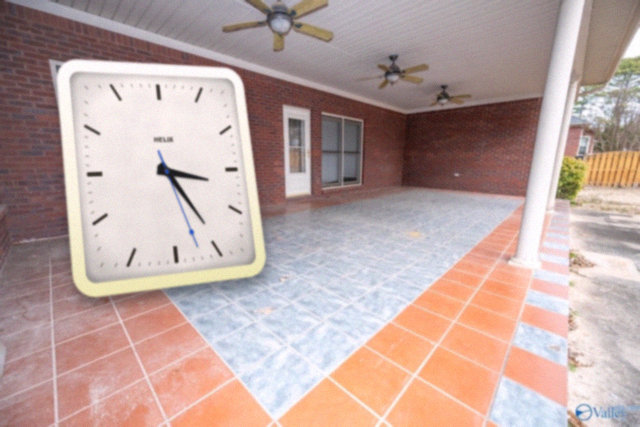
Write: 3 h 24 min 27 s
